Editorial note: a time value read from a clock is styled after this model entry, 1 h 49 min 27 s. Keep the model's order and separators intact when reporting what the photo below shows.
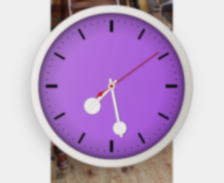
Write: 7 h 28 min 09 s
